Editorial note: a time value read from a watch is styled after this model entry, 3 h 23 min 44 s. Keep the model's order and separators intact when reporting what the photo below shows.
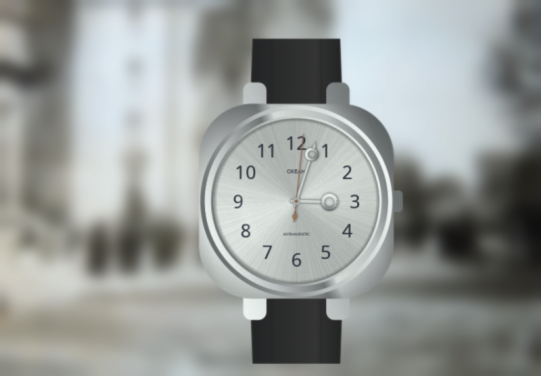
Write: 3 h 03 min 01 s
